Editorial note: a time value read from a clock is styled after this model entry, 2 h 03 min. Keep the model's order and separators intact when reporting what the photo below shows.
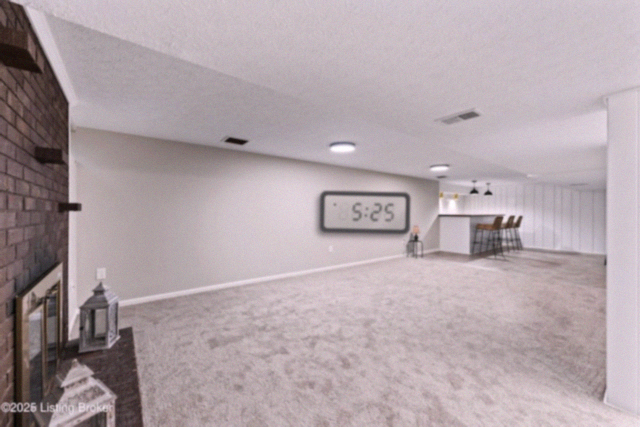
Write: 5 h 25 min
